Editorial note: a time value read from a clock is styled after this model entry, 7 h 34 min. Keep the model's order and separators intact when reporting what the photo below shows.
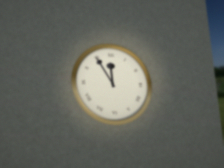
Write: 11 h 55 min
